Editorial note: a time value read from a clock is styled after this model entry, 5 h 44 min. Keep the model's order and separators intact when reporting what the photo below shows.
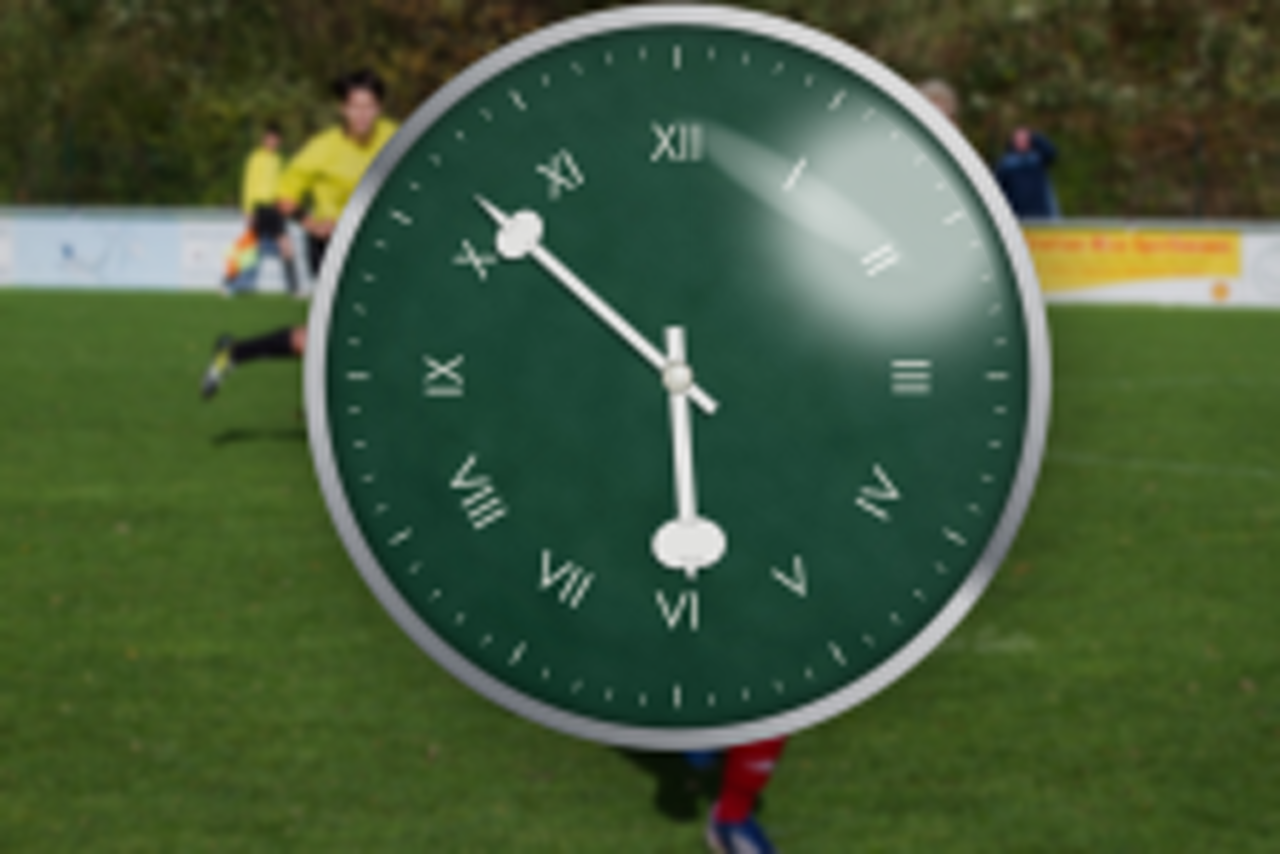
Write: 5 h 52 min
